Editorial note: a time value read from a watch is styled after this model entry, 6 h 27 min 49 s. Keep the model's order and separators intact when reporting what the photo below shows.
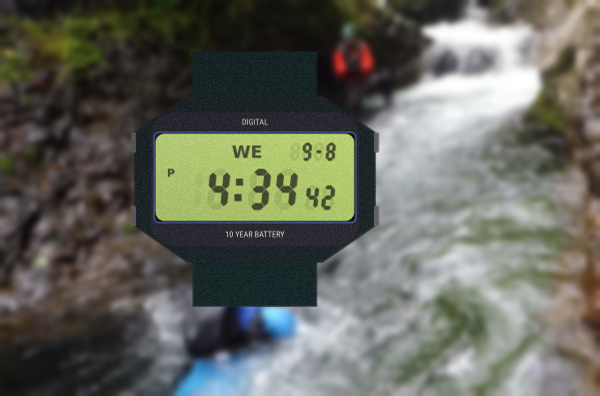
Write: 4 h 34 min 42 s
